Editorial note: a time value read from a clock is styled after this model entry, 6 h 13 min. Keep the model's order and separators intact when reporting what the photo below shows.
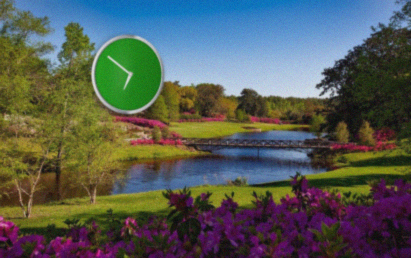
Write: 6 h 51 min
